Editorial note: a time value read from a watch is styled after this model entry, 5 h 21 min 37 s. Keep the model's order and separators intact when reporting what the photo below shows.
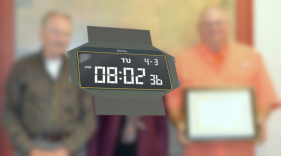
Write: 8 h 02 min 36 s
